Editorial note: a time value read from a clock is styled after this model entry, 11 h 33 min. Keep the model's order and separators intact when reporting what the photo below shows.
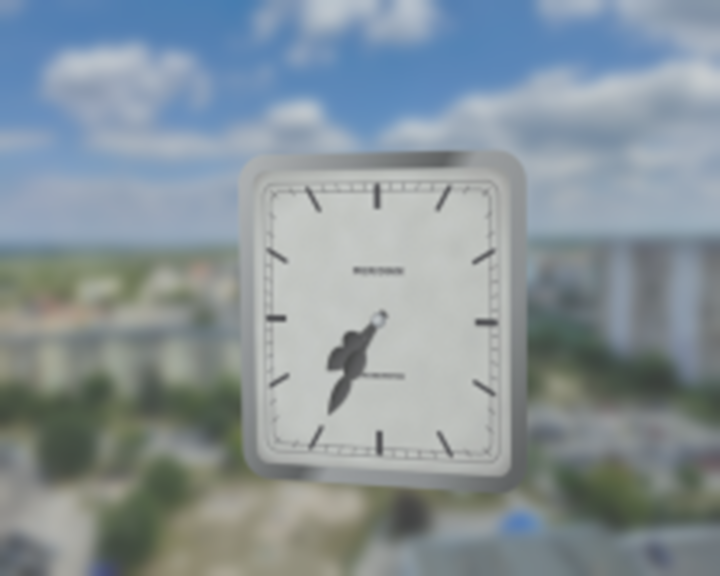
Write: 7 h 35 min
